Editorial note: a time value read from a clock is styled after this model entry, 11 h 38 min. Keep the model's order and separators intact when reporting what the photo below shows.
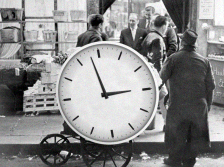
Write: 2 h 58 min
